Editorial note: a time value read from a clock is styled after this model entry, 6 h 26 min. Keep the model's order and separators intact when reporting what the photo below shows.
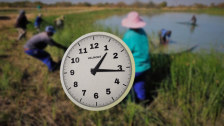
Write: 1 h 16 min
